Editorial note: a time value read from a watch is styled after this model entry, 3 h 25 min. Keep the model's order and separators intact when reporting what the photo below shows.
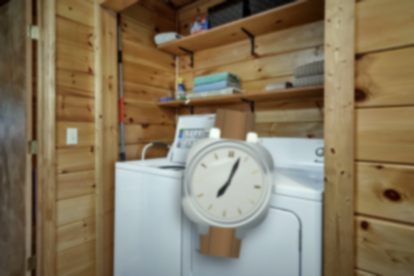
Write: 7 h 03 min
